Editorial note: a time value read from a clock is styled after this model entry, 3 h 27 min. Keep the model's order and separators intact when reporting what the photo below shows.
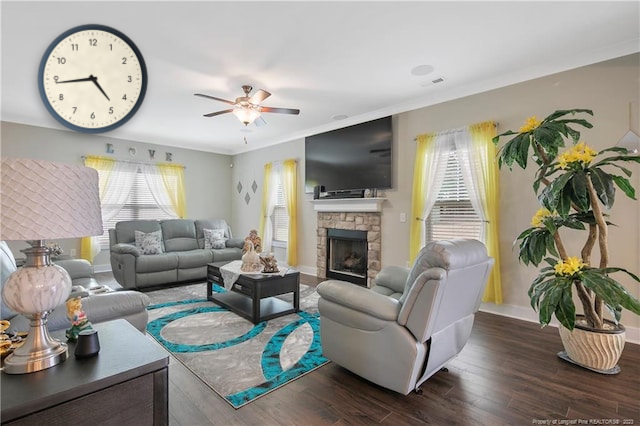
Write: 4 h 44 min
